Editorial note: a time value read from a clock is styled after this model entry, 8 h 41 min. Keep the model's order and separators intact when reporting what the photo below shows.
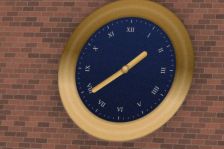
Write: 1 h 39 min
